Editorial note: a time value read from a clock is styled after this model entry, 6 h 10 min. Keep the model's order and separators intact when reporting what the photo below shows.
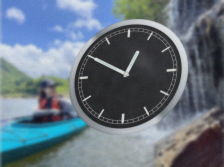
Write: 12 h 50 min
